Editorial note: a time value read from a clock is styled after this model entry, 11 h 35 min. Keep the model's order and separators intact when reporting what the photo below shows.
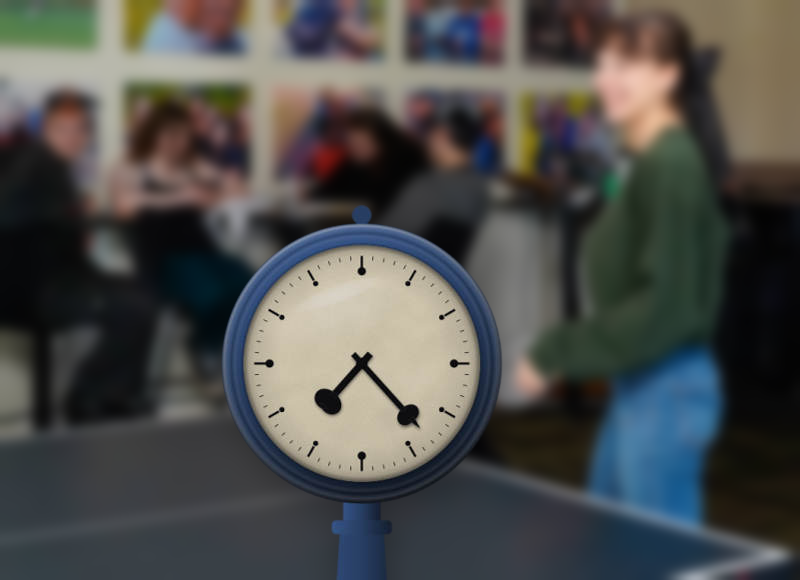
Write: 7 h 23 min
